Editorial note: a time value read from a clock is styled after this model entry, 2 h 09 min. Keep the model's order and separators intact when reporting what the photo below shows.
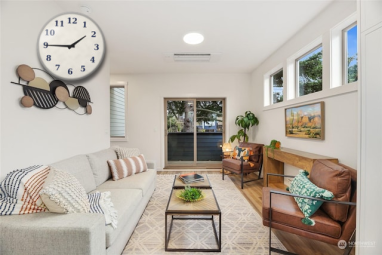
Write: 1 h 45 min
